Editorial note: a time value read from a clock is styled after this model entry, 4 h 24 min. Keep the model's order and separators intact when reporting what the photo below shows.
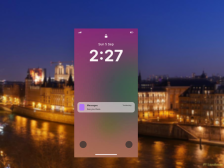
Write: 2 h 27 min
